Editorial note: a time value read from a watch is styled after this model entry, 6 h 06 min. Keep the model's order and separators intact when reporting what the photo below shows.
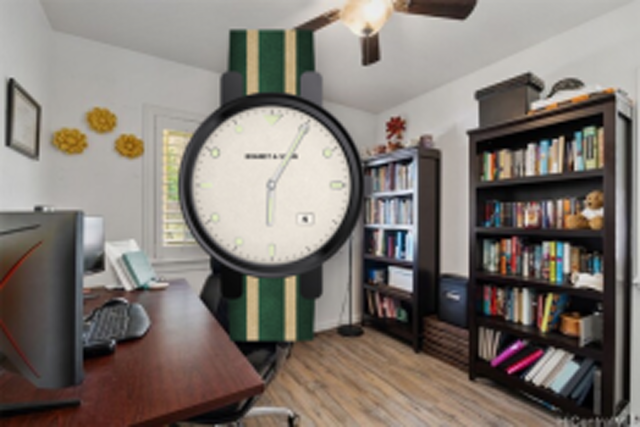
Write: 6 h 05 min
